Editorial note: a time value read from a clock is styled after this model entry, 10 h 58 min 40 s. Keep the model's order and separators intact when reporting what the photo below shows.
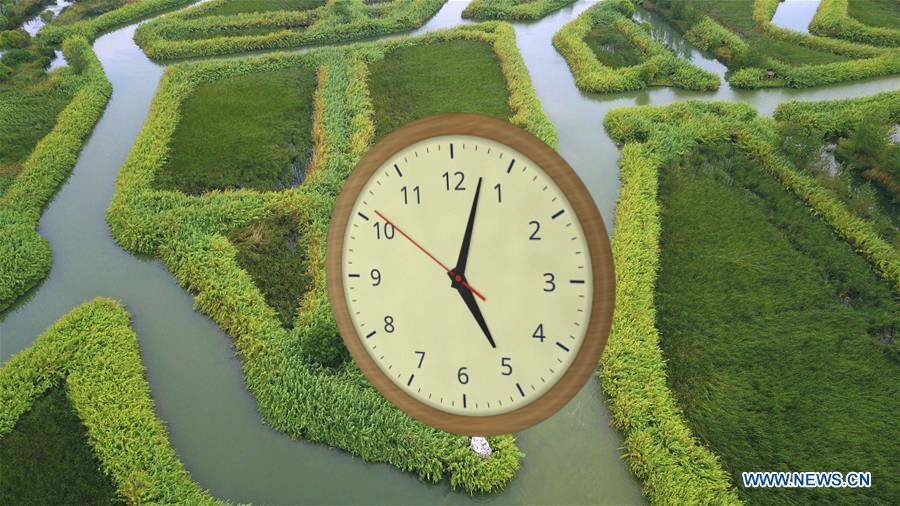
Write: 5 h 02 min 51 s
